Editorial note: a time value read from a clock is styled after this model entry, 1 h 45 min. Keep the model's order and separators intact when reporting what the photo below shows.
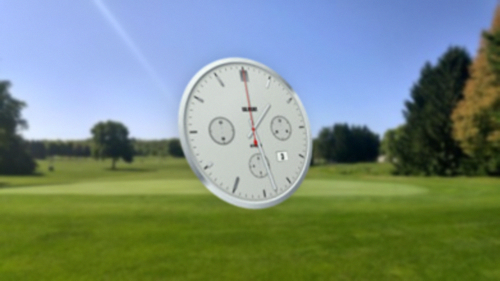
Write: 1 h 28 min
